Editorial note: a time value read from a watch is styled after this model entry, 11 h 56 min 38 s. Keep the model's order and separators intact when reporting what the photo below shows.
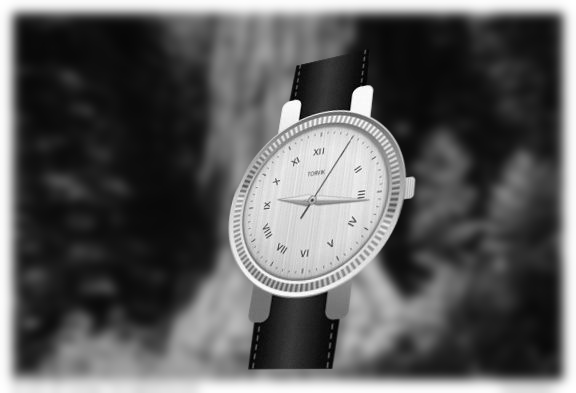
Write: 9 h 16 min 05 s
